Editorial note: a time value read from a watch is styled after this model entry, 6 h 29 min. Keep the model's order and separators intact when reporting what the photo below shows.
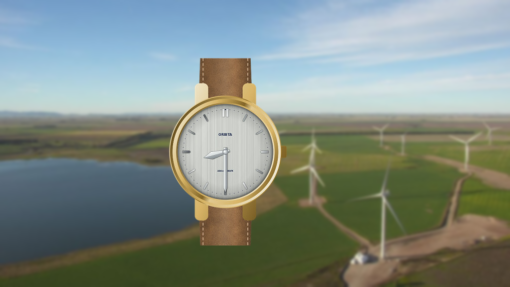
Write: 8 h 30 min
